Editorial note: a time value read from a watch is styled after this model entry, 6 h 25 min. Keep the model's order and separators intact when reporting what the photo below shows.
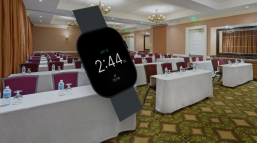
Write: 2 h 44 min
